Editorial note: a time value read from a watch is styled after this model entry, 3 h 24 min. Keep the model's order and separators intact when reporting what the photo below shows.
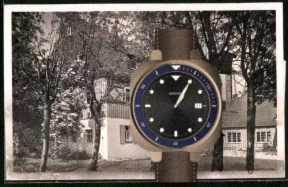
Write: 1 h 05 min
